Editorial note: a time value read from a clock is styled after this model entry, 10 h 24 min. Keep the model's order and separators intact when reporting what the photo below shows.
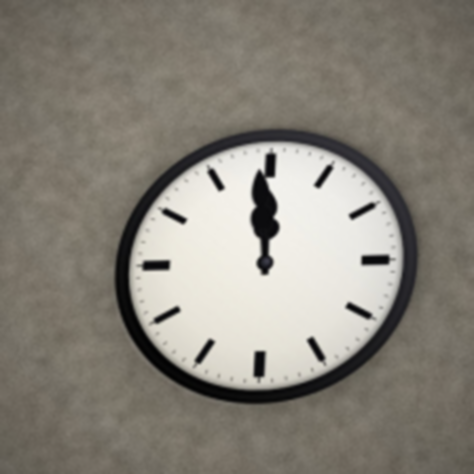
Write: 11 h 59 min
